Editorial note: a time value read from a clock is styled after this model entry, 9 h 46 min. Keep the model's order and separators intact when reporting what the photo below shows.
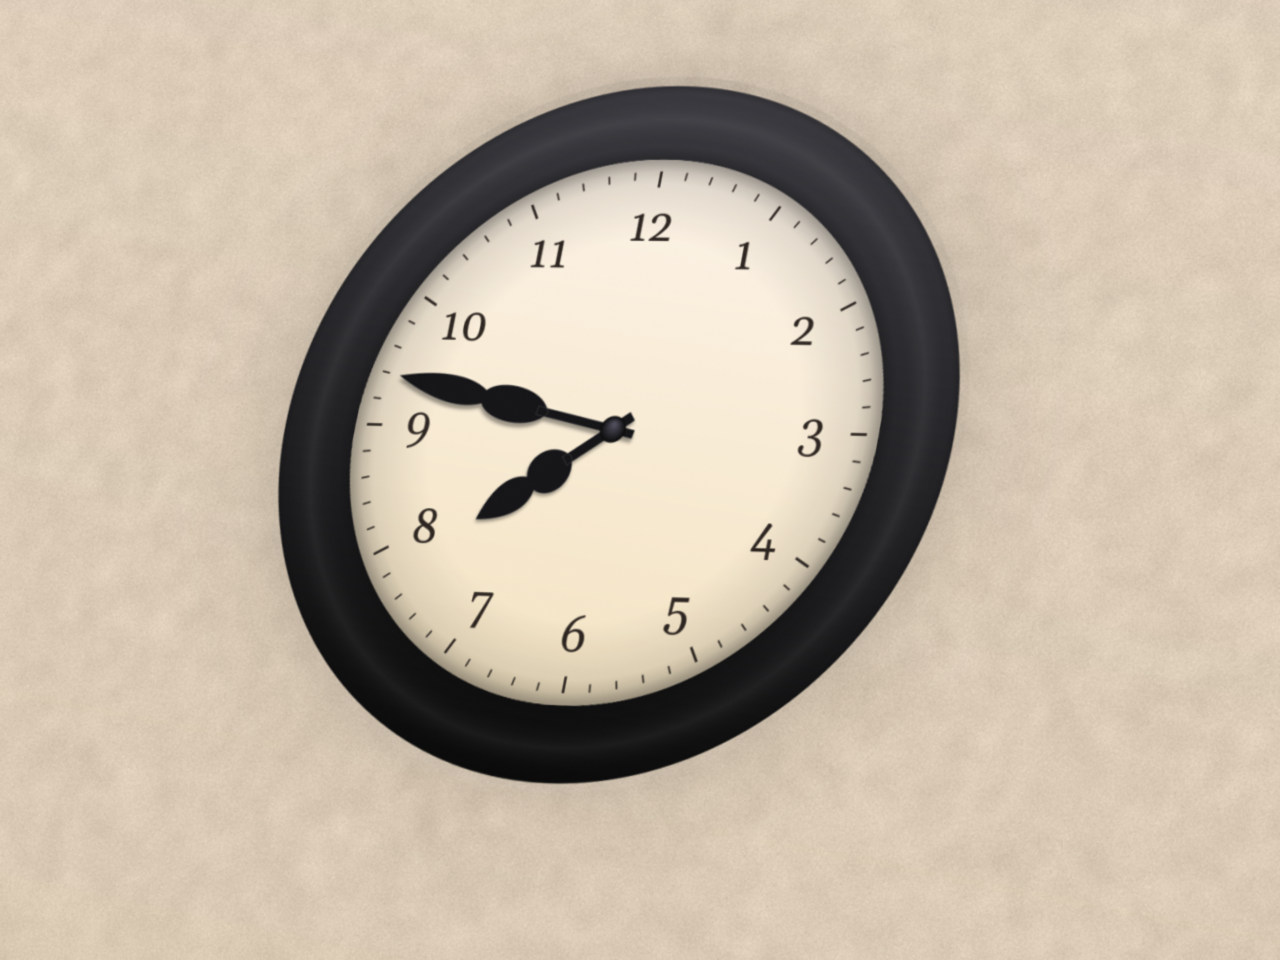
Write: 7 h 47 min
